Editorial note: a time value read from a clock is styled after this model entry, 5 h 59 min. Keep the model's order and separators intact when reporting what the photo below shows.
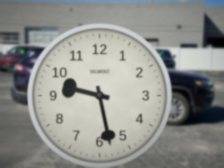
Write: 9 h 28 min
